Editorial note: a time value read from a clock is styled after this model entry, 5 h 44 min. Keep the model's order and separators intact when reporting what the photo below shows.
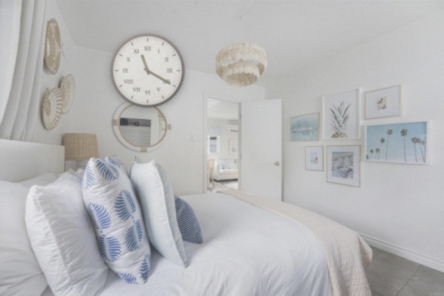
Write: 11 h 20 min
